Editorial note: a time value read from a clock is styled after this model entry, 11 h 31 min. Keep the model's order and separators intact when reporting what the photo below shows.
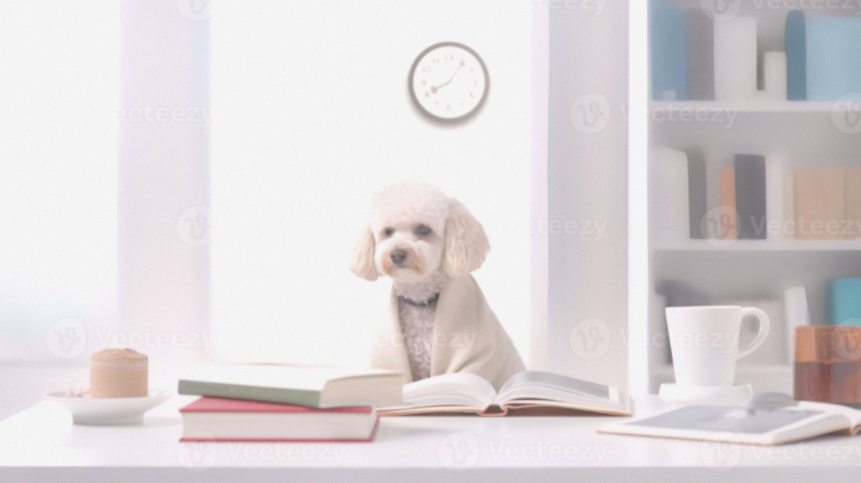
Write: 8 h 06 min
